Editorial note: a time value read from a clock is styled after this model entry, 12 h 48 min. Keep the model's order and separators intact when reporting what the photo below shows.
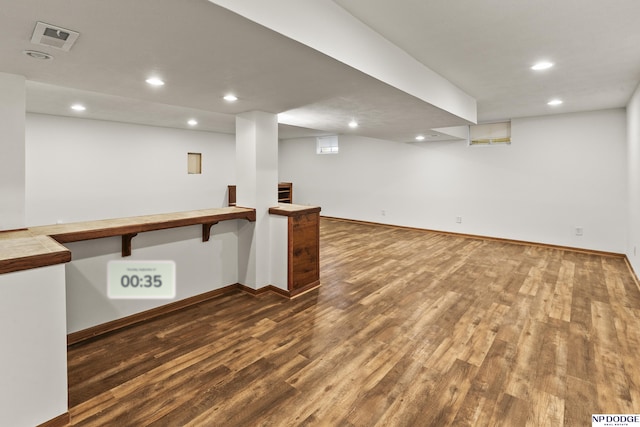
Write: 0 h 35 min
